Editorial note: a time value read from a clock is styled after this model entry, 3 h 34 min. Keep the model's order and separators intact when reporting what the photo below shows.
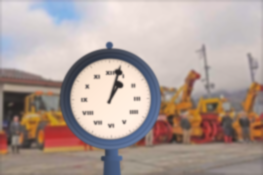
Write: 1 h 03 min
